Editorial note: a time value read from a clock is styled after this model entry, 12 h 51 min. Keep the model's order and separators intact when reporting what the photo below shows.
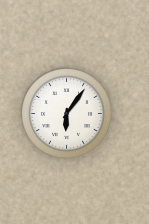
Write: 6 h 06 min
